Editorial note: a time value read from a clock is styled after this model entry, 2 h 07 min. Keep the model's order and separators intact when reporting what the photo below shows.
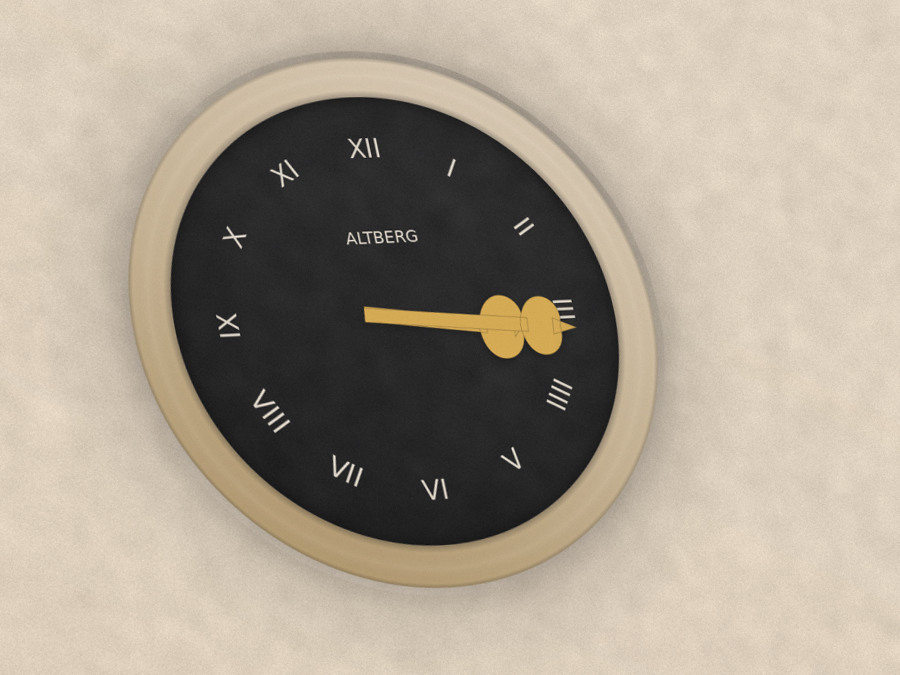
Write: 3 h 16 min
